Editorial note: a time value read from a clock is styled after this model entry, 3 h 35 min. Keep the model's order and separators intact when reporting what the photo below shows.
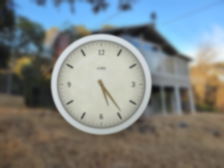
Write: 5 h 24 min
